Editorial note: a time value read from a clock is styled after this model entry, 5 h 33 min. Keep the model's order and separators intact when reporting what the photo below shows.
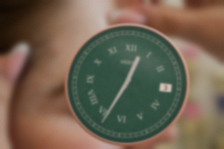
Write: 12 h 34 min
